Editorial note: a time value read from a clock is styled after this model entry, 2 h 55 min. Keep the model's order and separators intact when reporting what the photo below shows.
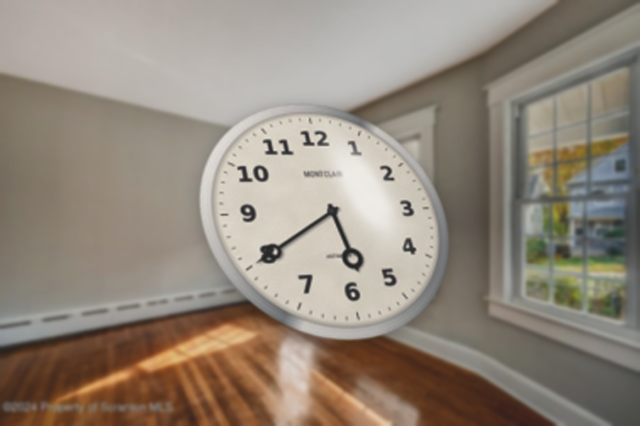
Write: 5 h 40 min
